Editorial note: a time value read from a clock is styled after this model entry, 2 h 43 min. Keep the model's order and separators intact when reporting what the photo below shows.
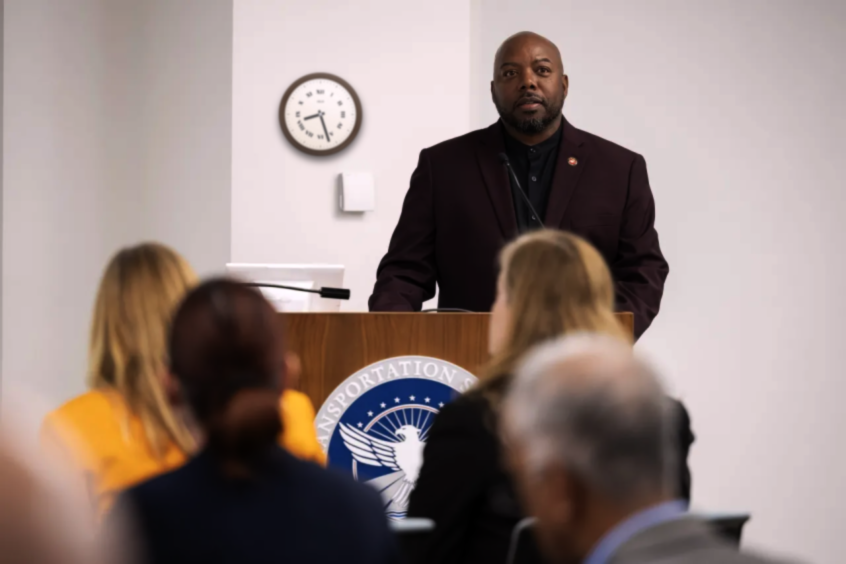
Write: 8 h 27 min
